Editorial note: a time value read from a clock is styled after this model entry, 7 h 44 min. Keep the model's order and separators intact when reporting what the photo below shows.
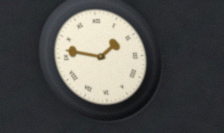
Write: 1 h 47 min
